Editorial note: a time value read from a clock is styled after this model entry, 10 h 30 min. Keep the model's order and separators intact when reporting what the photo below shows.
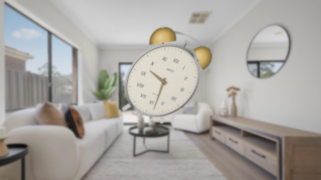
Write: 9 h 28 min
